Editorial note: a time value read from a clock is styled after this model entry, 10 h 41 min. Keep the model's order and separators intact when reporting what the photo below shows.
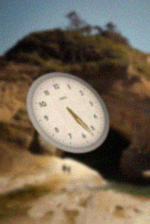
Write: 5 h 27 min
